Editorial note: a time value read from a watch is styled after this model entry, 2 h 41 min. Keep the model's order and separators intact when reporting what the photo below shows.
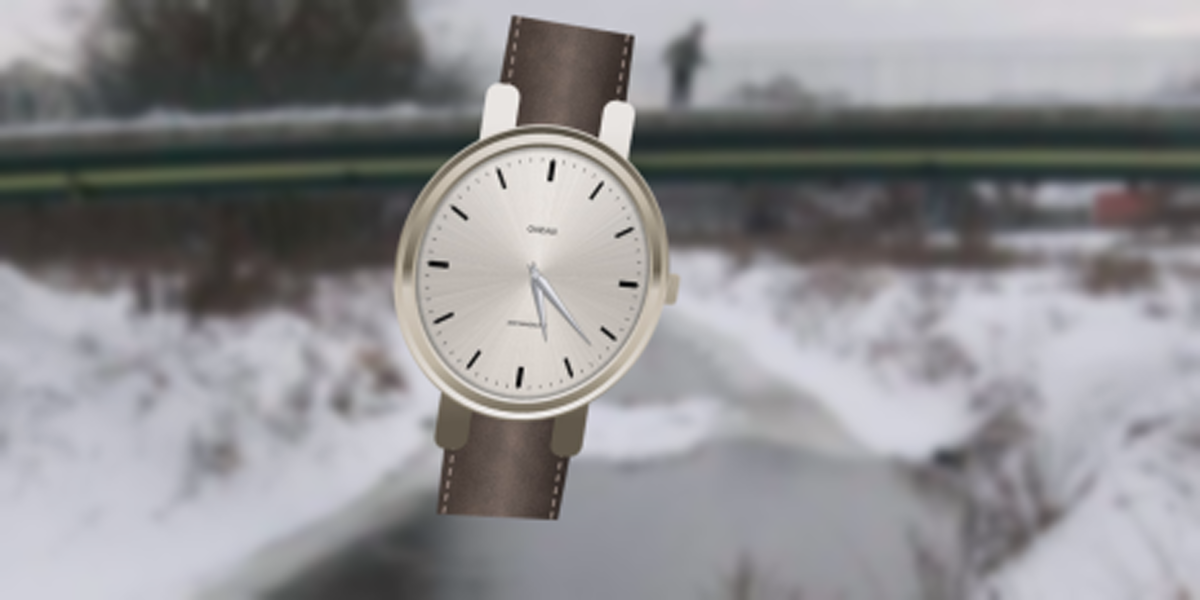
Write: 5 h 22 min
